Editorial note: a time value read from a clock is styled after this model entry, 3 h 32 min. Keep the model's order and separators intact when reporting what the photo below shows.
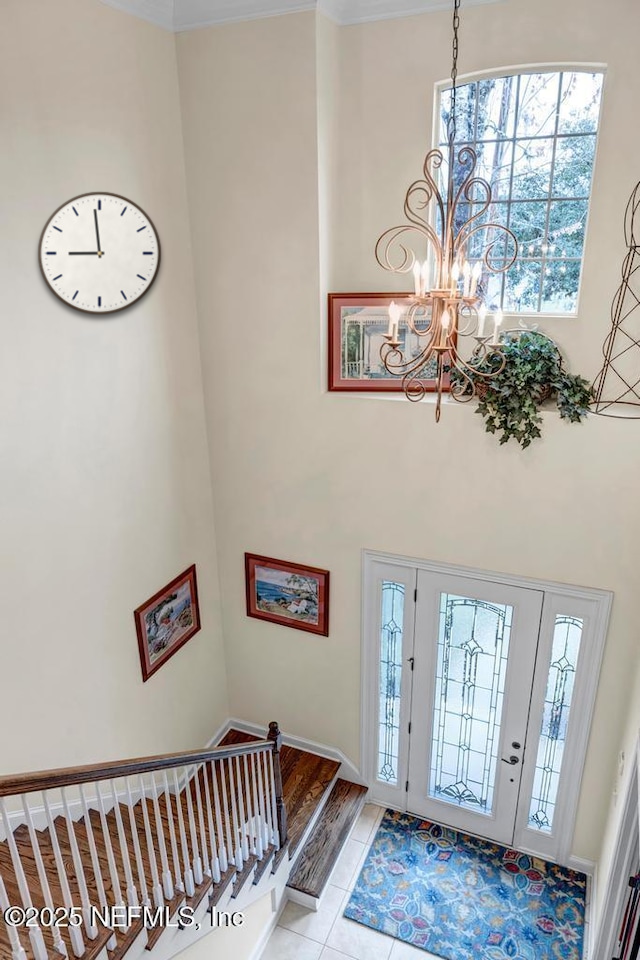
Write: 8 h 59 min
